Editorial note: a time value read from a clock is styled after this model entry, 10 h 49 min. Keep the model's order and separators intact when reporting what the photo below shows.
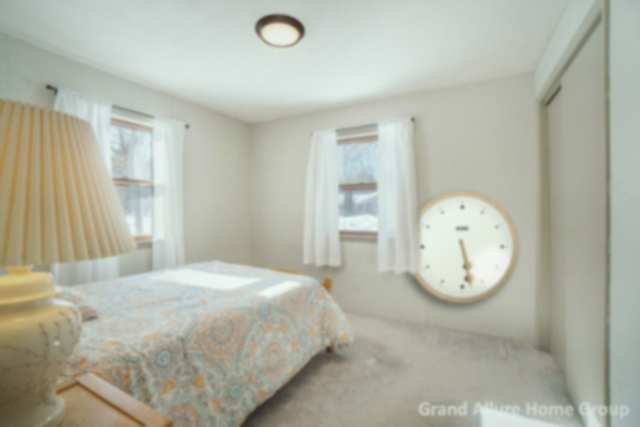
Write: 5 h 28 min
